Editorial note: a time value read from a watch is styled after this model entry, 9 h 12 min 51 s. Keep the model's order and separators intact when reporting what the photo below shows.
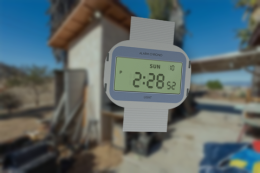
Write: 2 h 28 min 52 s
